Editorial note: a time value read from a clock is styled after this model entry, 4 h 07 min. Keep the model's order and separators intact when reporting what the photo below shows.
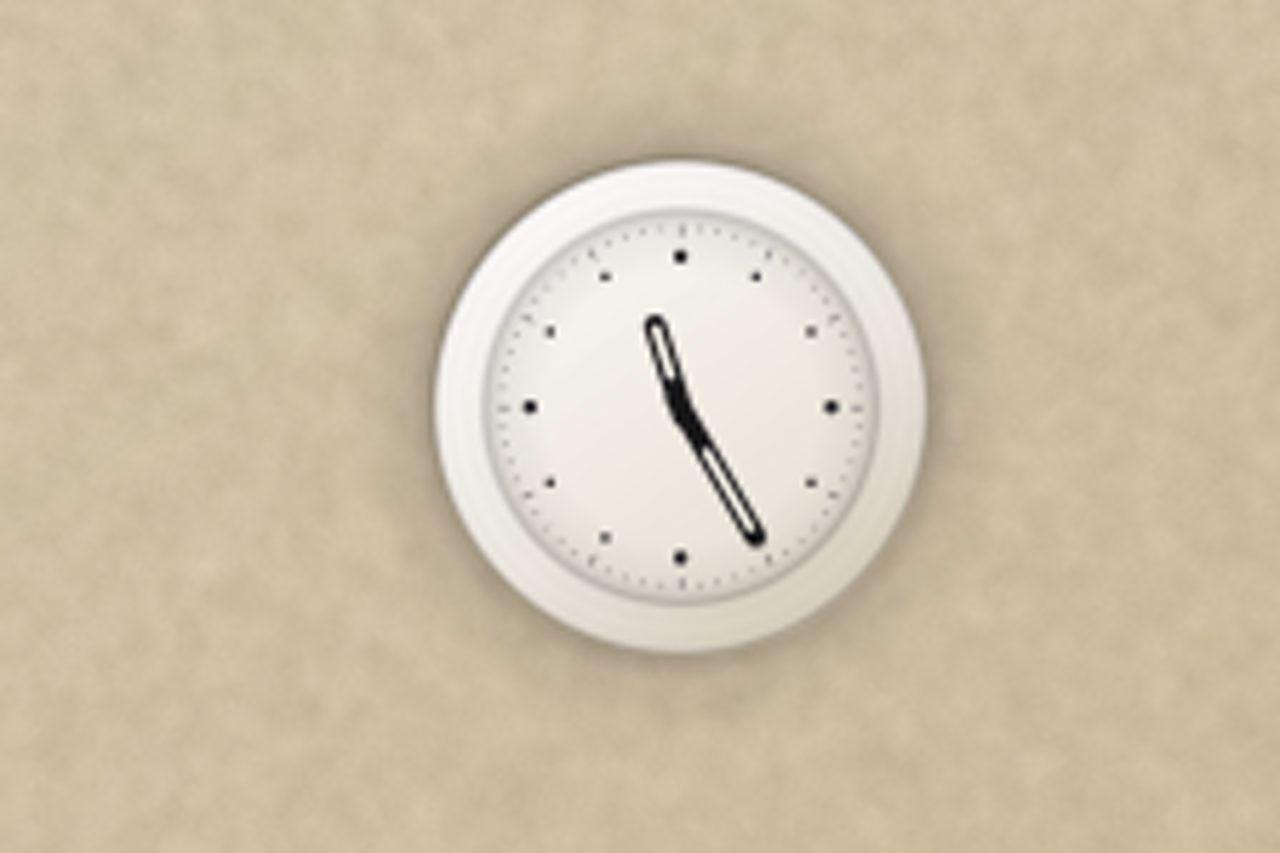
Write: 11 h 25 min
